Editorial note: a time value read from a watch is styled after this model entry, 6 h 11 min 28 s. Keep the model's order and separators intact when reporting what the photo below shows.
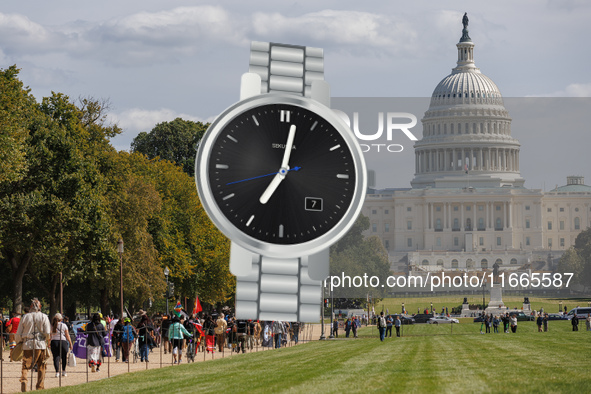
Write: 7 h 01 min 42 s
